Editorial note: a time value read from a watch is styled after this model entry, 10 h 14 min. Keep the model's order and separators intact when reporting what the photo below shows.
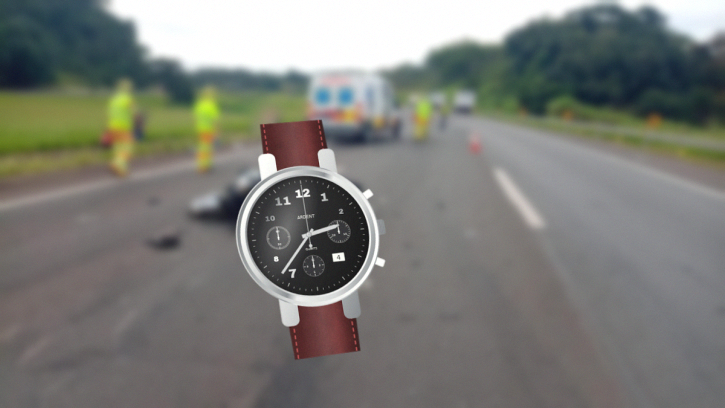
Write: 2 h 37 min
